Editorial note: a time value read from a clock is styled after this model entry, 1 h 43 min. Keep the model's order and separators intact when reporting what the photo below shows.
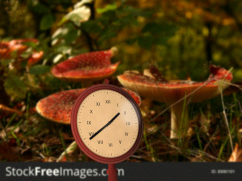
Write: 1 h 39 min
